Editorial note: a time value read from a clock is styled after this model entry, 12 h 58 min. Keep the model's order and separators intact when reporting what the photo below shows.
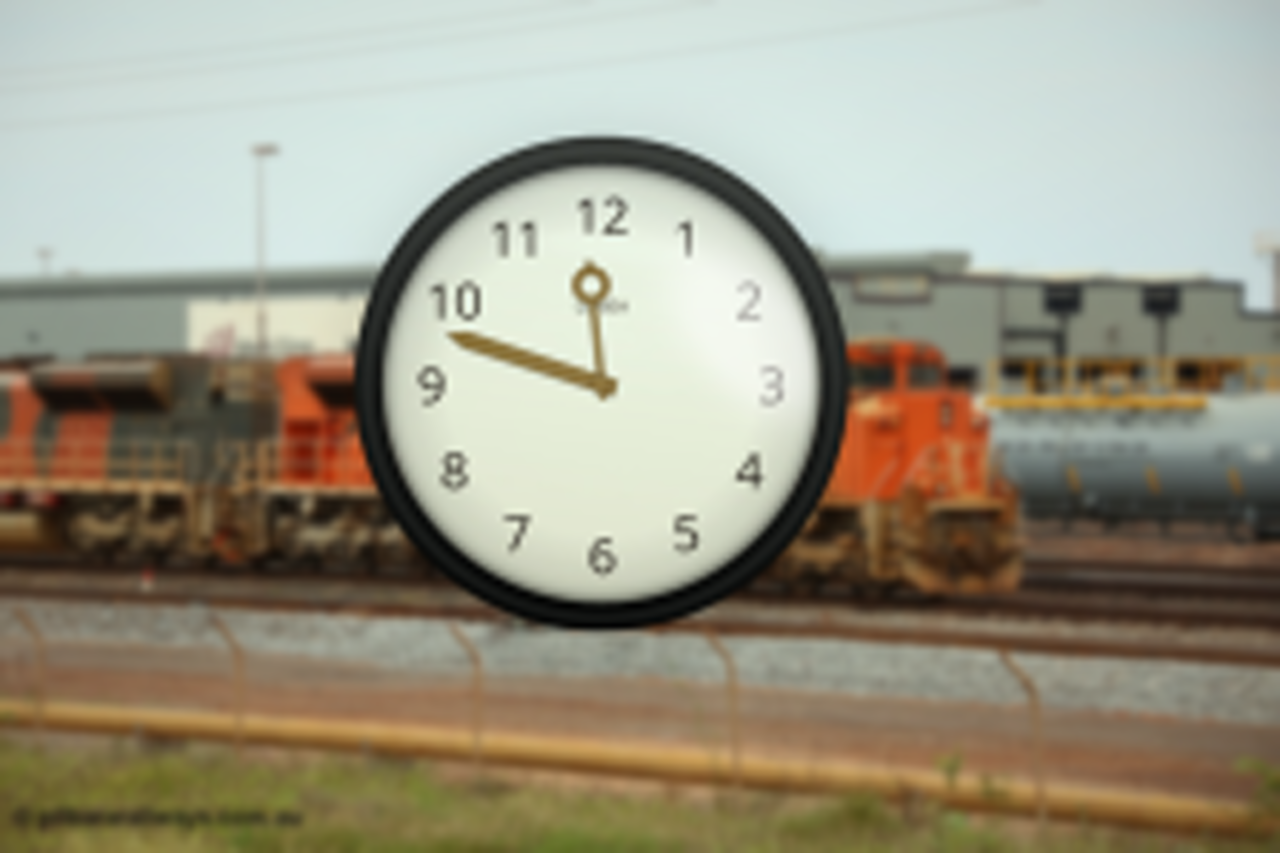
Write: 11 h 48 min
